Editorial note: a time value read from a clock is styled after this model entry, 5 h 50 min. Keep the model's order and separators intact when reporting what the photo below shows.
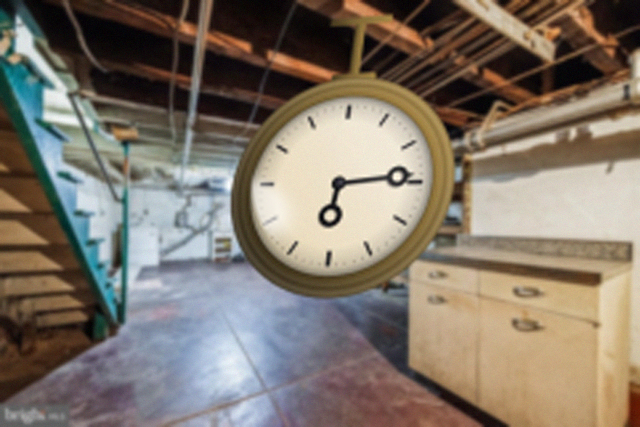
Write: 6 h 14 min
